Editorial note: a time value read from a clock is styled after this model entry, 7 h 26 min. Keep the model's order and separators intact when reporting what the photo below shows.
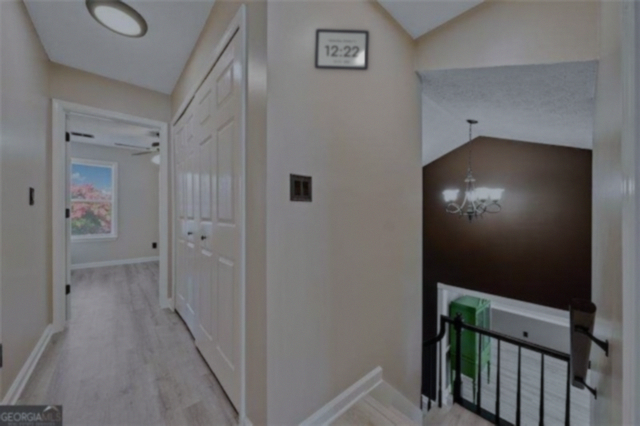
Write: 12 h 22 min
